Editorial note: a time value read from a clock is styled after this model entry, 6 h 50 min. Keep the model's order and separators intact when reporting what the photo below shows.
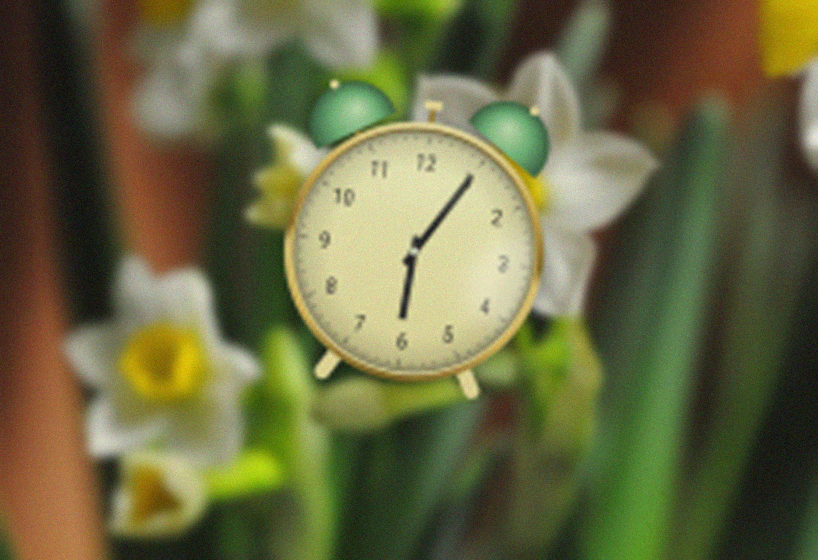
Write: 6 h 05 min
